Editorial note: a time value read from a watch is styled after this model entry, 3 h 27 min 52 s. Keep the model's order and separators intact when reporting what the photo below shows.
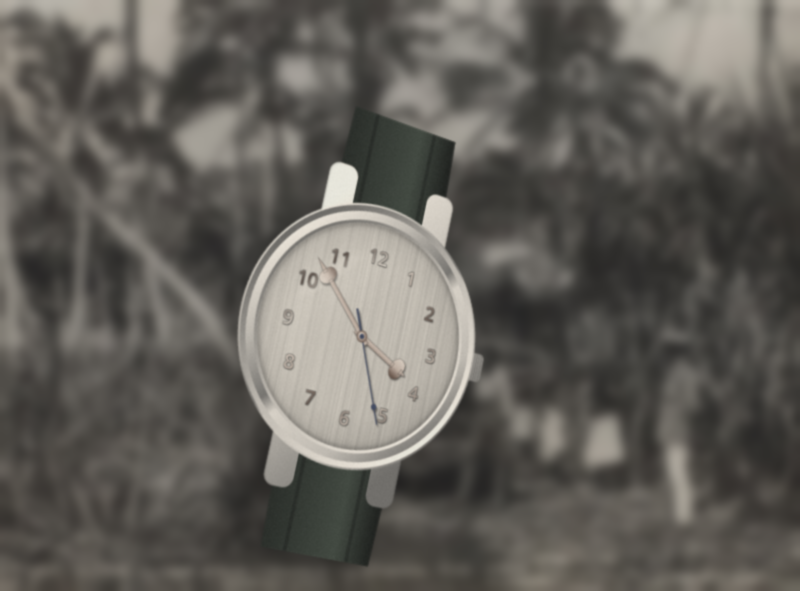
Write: 3 h 52 min 26 s
